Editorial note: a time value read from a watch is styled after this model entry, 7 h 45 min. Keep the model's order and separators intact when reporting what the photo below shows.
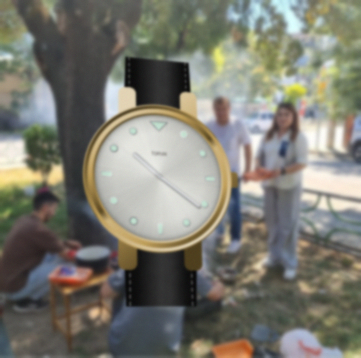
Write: 10 h 21 min
